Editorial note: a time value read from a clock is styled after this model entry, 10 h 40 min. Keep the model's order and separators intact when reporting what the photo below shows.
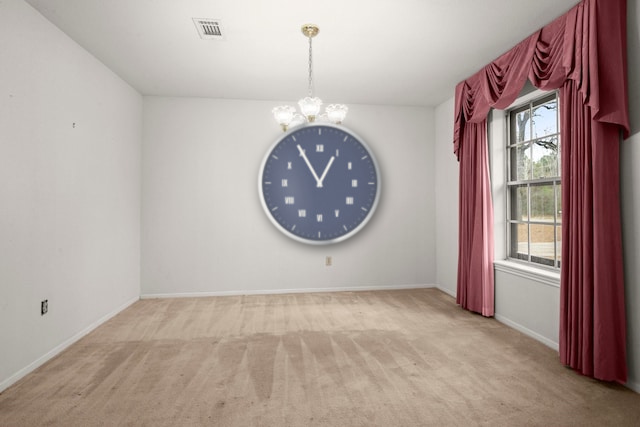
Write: 12 h 55 min
